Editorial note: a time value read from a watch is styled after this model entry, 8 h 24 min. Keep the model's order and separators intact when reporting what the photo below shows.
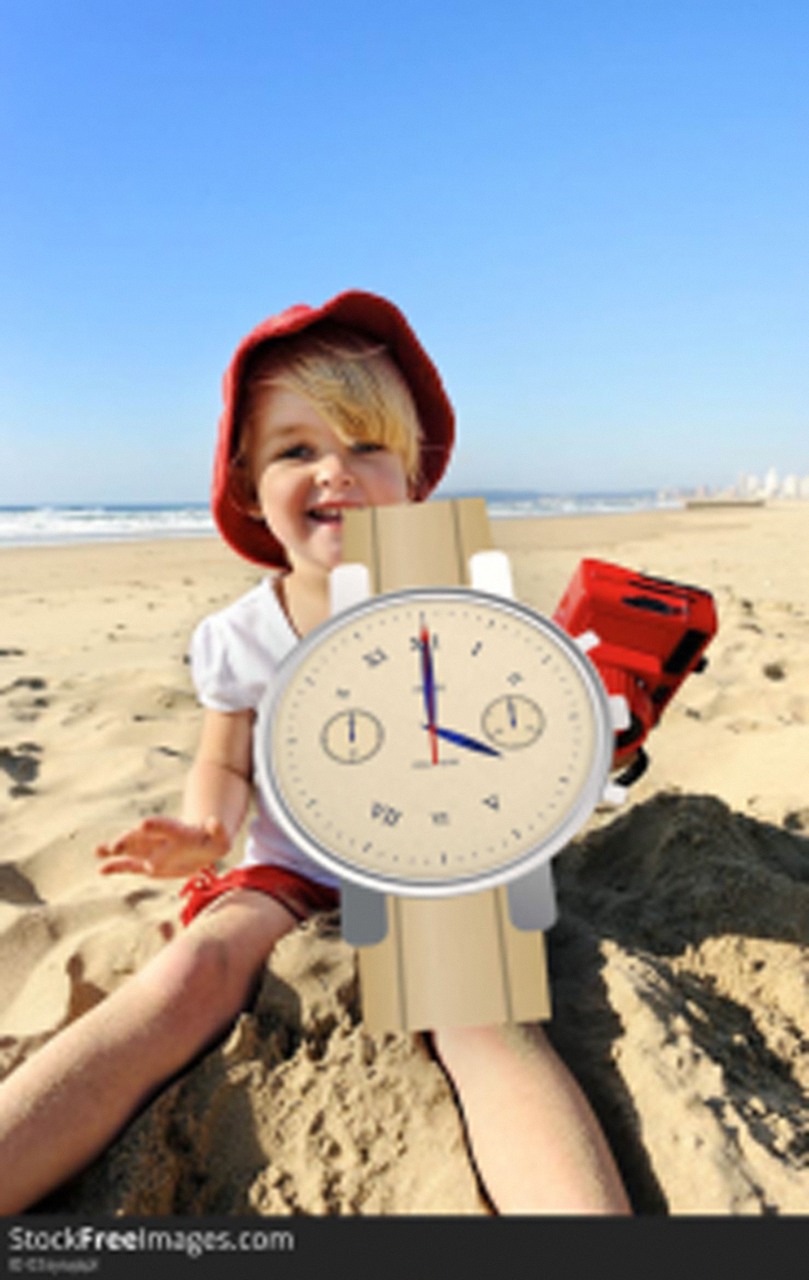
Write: 4 h 00 min
